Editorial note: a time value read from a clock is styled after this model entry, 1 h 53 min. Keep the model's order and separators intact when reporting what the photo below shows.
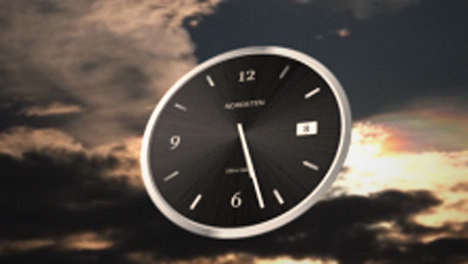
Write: 5 h 27 min
